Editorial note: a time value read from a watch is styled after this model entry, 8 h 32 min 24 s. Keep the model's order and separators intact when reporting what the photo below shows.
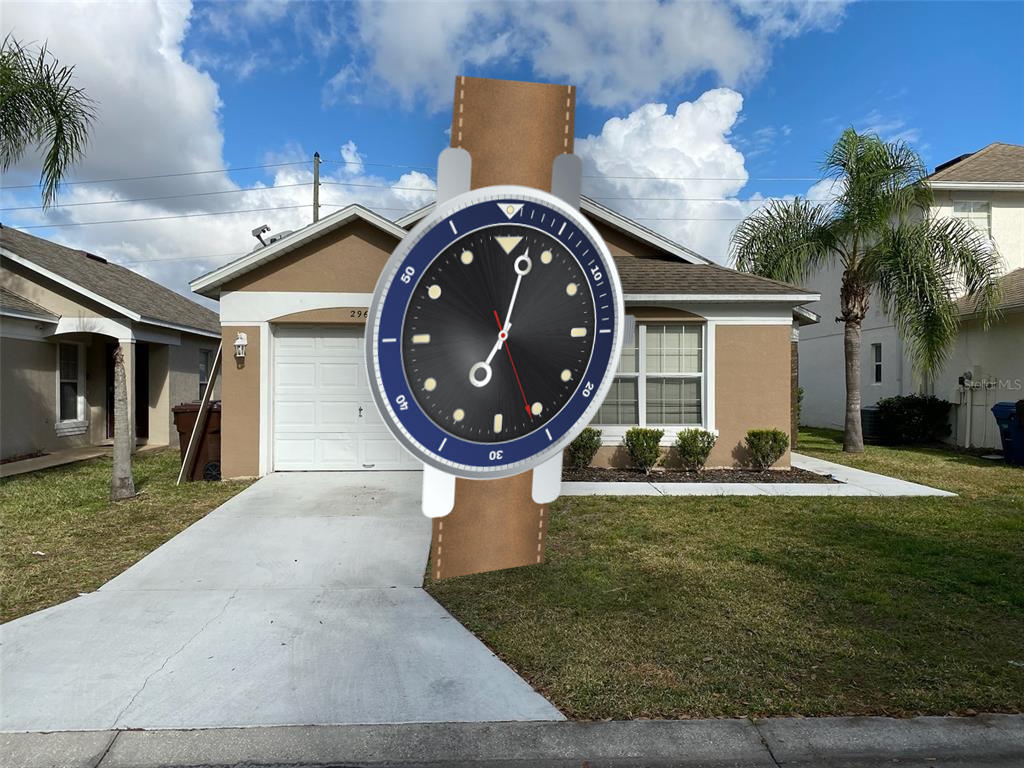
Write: 7 h 02 min 26 s
